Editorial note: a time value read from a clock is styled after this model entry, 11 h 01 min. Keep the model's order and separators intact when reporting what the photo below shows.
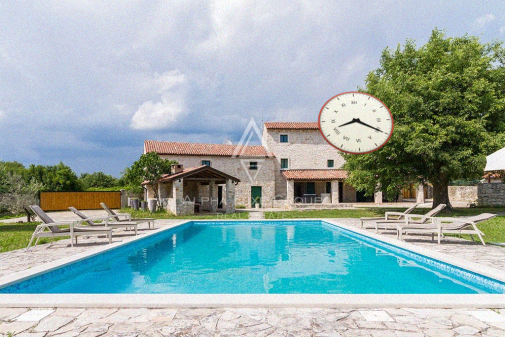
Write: 8 h 20 min
